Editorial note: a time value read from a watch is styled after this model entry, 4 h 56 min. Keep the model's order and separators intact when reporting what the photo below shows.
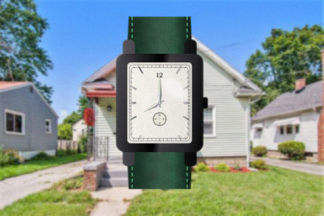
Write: 8 h 00 min
